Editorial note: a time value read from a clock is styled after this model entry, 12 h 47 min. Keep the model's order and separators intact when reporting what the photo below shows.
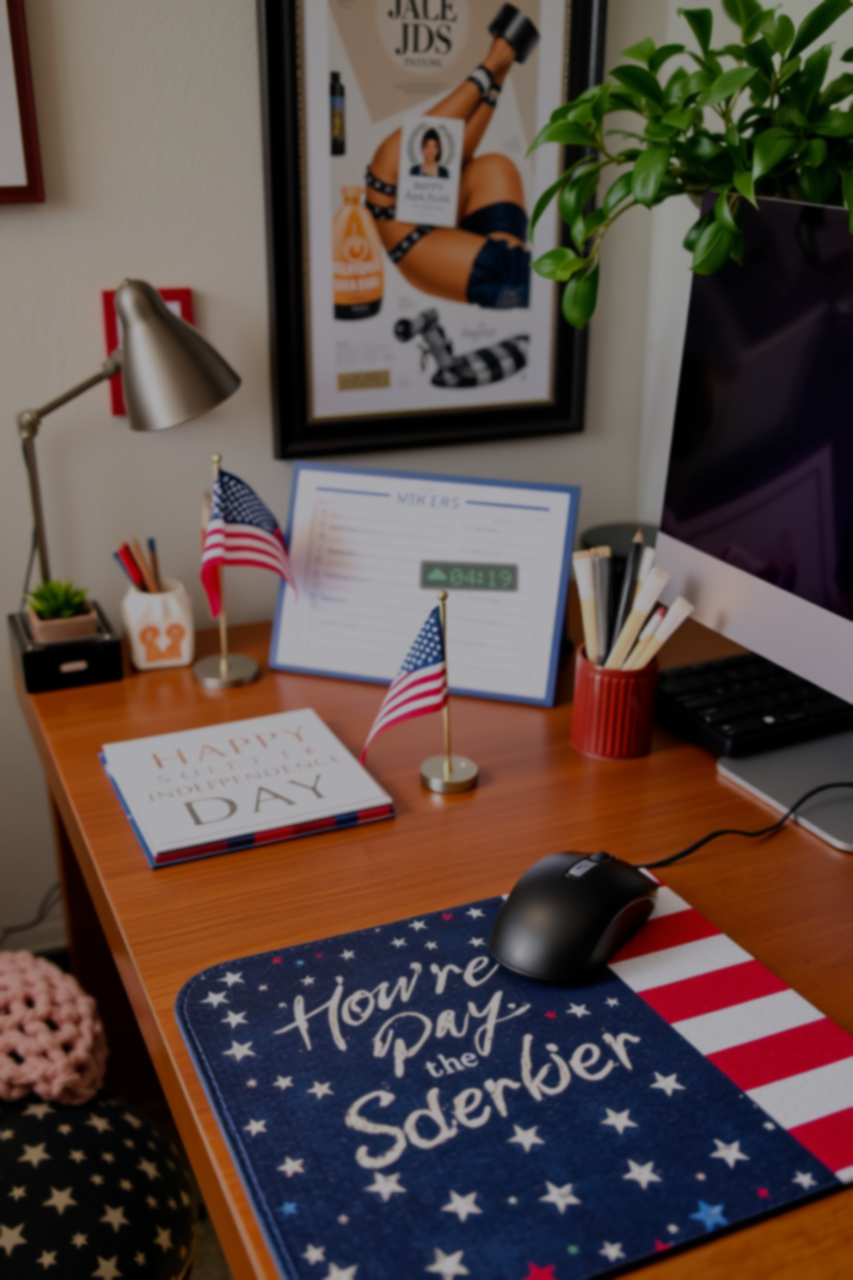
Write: 4 h 19 min
